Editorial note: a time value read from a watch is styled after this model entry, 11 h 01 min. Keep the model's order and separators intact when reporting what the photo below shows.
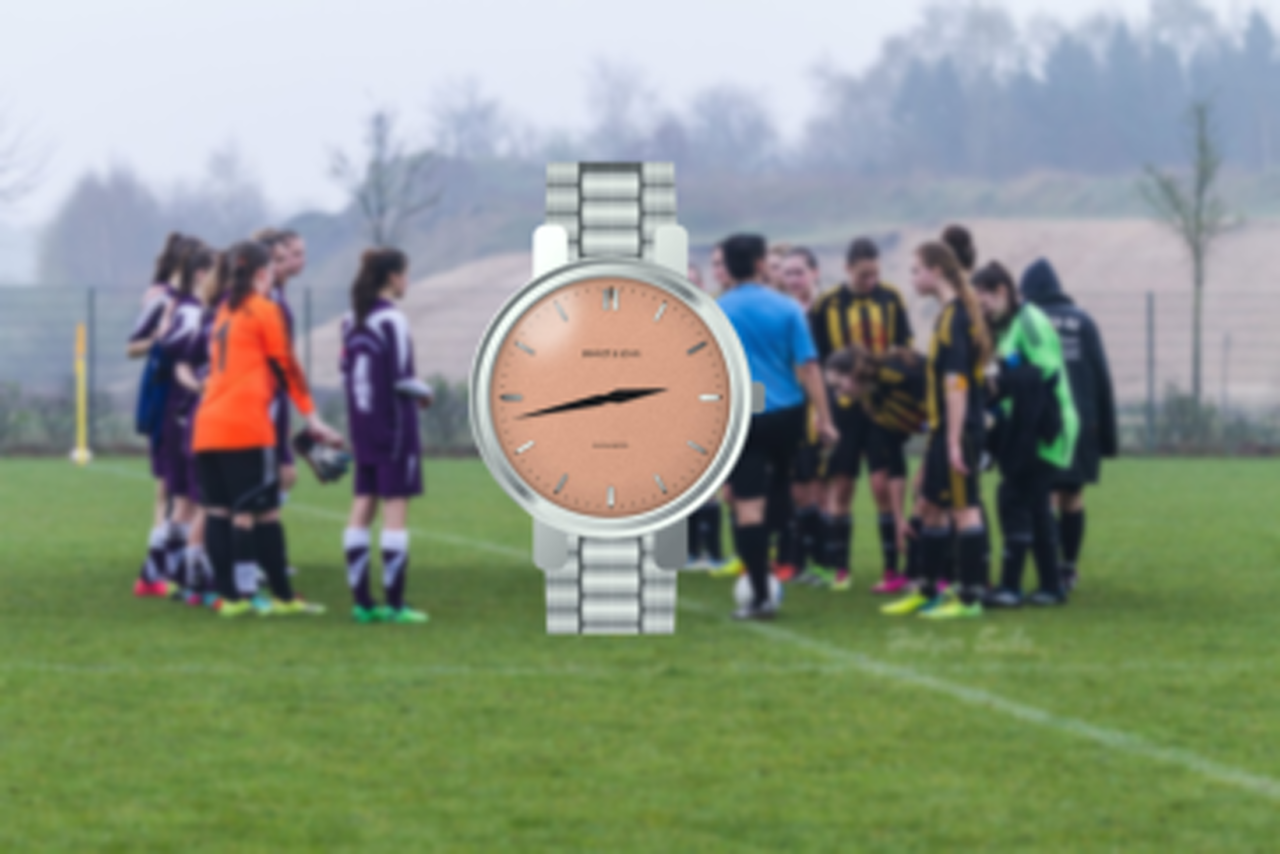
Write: 2 h 43 min
